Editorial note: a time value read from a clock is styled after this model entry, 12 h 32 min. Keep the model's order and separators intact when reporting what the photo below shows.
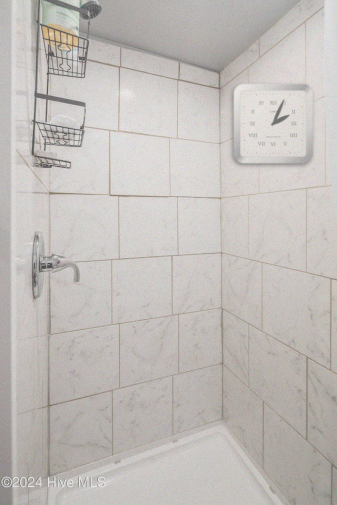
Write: 2 h 04 min
